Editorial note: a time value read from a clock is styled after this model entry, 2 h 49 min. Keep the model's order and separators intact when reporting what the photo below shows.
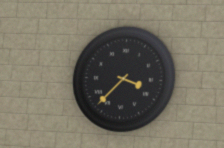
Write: 3 h 37 min
